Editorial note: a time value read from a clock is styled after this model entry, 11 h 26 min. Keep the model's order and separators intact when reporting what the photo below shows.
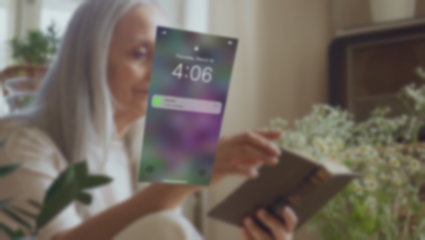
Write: 4 h 06 min
